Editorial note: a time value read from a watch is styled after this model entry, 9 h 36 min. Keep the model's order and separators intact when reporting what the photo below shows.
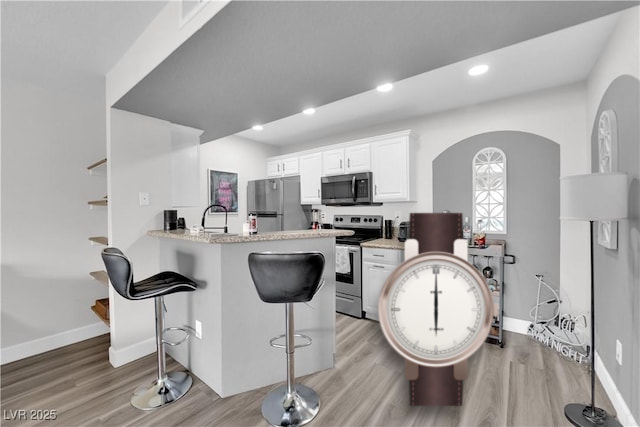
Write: 6 h 00 min
